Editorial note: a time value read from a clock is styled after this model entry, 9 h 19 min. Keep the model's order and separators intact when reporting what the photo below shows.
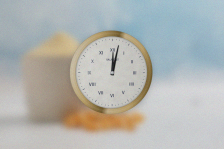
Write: 12 h 02 min
